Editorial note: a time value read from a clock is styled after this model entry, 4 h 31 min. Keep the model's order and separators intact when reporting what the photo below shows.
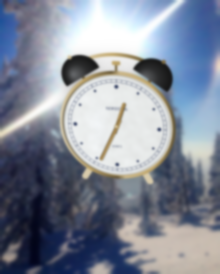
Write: 12 h 34 min
